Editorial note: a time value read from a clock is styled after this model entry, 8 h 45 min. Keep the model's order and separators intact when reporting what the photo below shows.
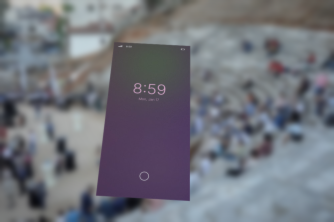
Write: 8 h 59 min
